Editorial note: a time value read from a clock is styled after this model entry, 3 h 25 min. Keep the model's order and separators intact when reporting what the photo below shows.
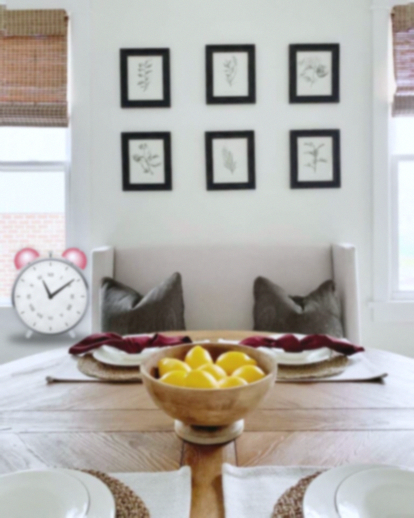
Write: 11 h 09 min
